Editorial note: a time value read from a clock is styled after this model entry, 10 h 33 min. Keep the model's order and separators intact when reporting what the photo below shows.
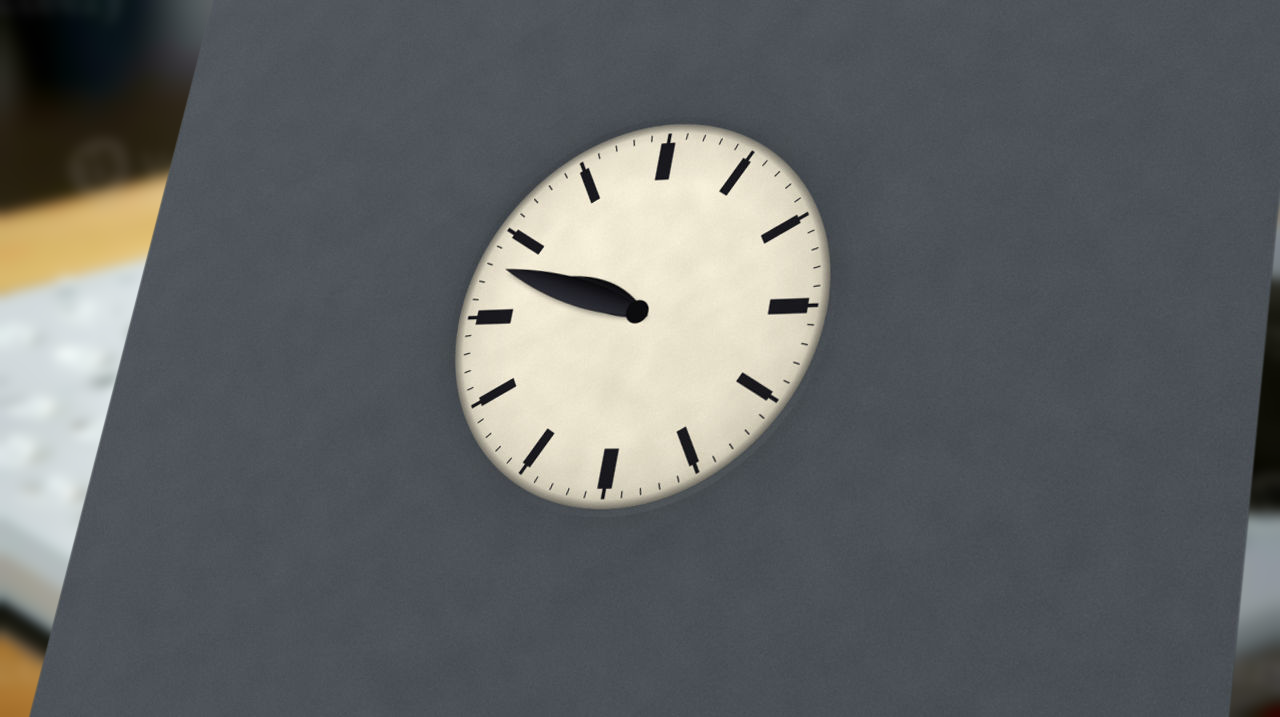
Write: 9 h 48 min
